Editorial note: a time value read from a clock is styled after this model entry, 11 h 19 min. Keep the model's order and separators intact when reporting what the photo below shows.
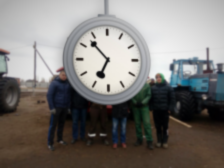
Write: 6 h 53 min
